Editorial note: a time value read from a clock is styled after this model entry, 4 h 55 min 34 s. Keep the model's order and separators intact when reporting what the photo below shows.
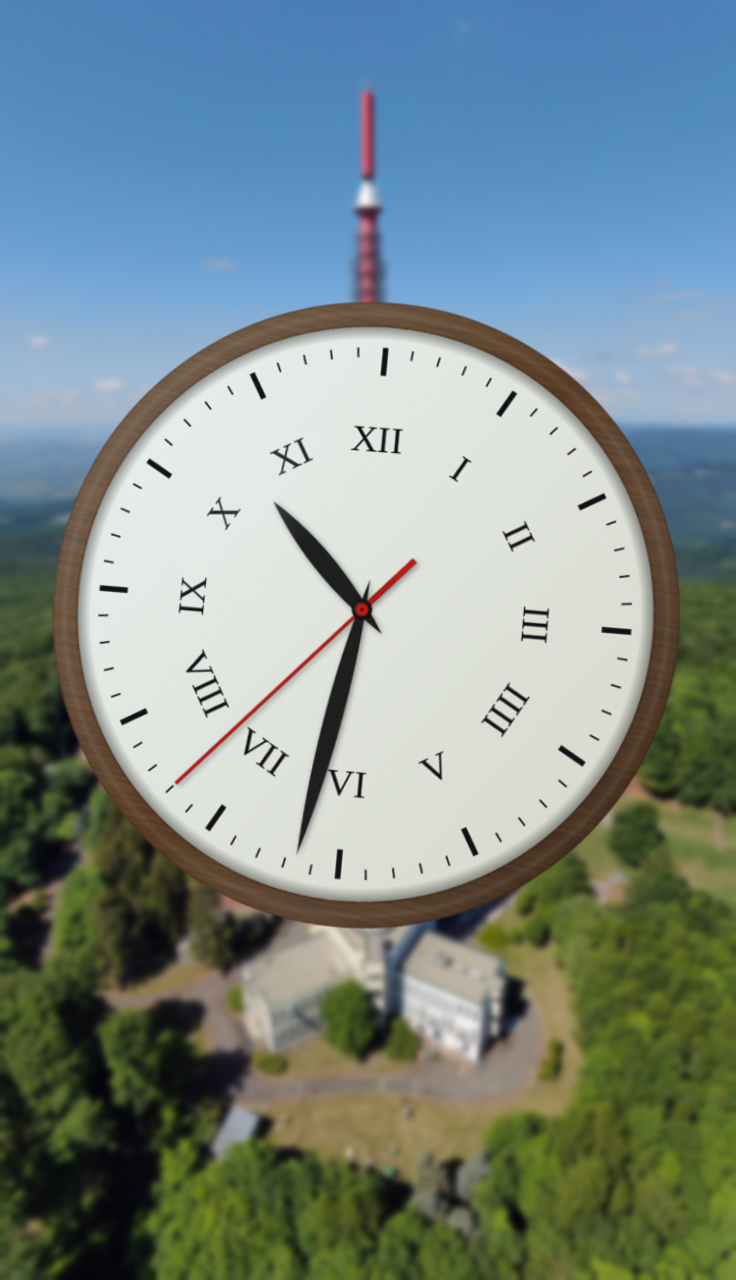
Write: 10 h 31 min 37 s
